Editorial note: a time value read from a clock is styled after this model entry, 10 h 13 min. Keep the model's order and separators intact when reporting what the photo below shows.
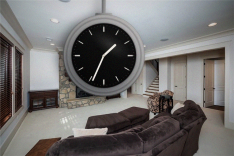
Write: 1 h 34 min
